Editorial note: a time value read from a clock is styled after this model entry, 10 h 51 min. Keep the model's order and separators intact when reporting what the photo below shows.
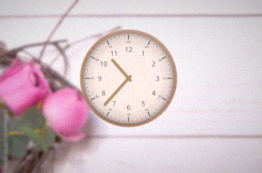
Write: 10 h 37 min
